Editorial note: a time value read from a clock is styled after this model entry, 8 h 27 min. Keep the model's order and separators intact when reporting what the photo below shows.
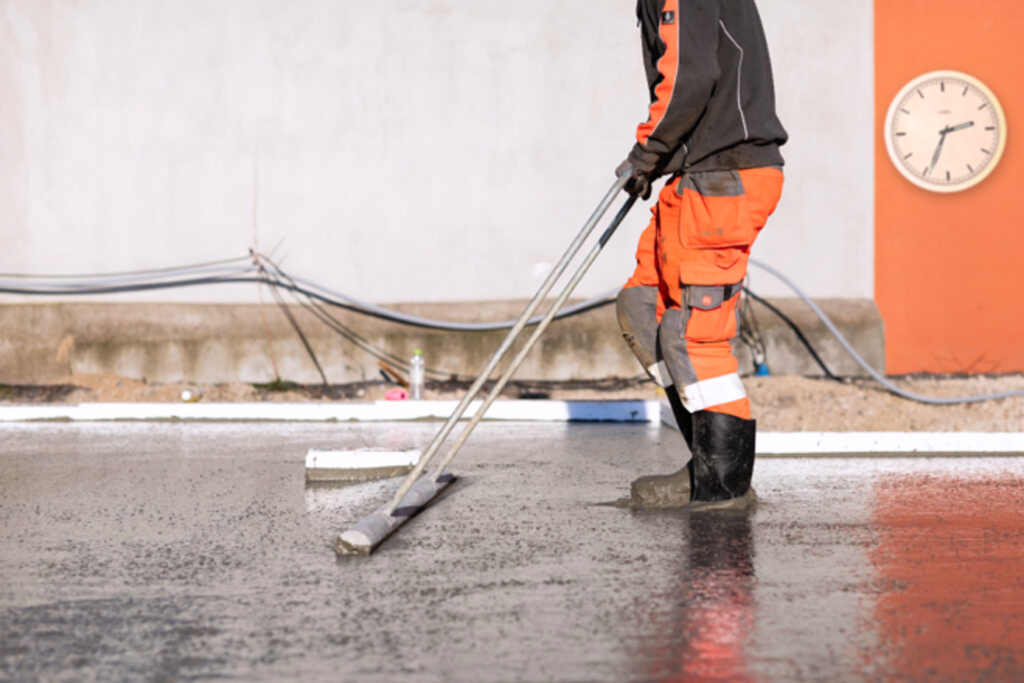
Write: 2 h 34 min
